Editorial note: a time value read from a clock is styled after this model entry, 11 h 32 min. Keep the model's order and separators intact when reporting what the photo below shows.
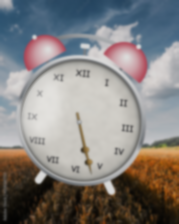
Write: 5 h 27 min
